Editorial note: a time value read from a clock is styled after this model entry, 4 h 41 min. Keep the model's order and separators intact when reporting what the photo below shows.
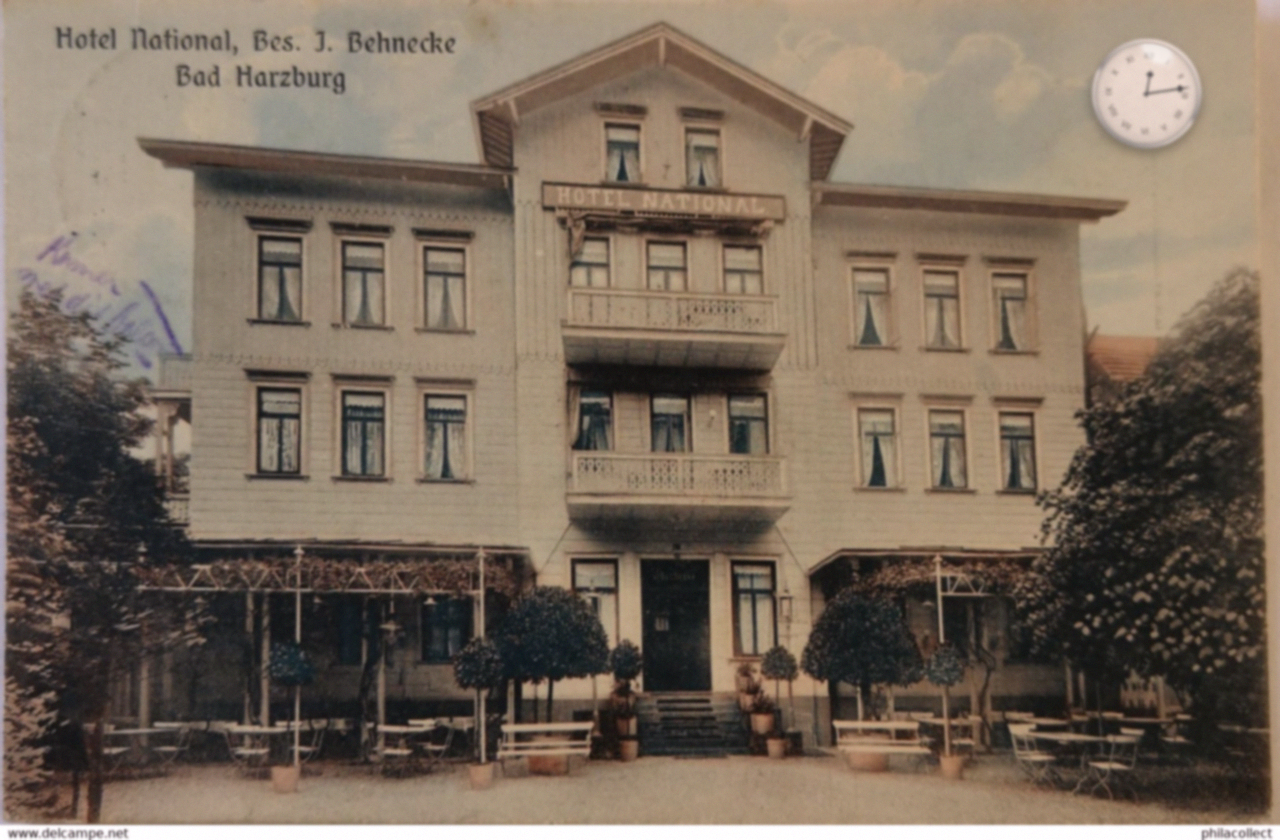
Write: 12 h 13 min
